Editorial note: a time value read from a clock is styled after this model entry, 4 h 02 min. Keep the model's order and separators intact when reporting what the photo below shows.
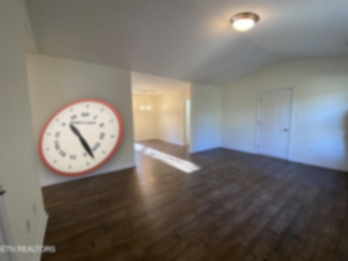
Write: 10 h 23 min
